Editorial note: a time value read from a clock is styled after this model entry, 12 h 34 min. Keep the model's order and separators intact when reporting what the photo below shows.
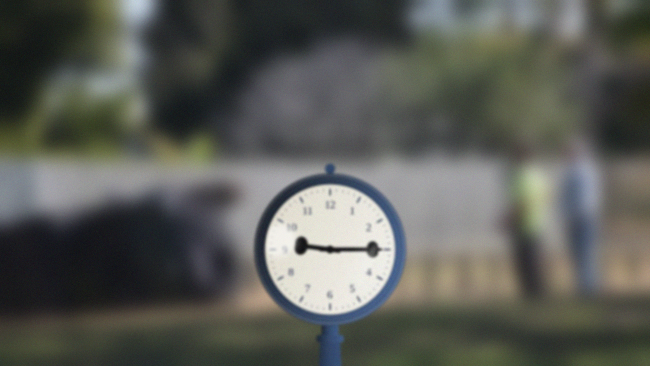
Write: 9 h 15 min
